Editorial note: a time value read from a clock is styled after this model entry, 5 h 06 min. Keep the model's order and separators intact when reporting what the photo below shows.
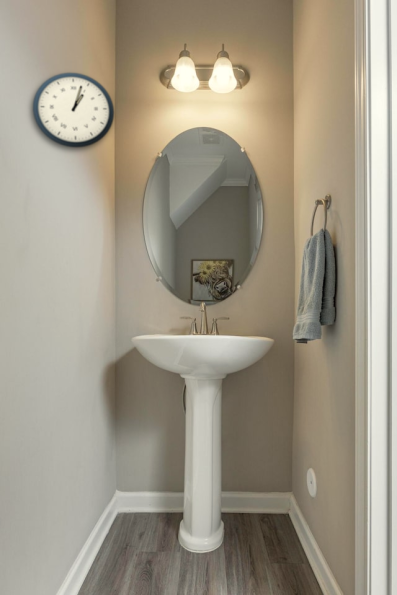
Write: 1 h 03 min
